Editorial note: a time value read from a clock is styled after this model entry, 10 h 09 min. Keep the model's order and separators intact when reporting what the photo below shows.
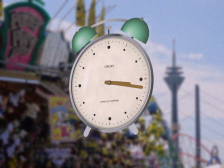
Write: 3 h 17 min
